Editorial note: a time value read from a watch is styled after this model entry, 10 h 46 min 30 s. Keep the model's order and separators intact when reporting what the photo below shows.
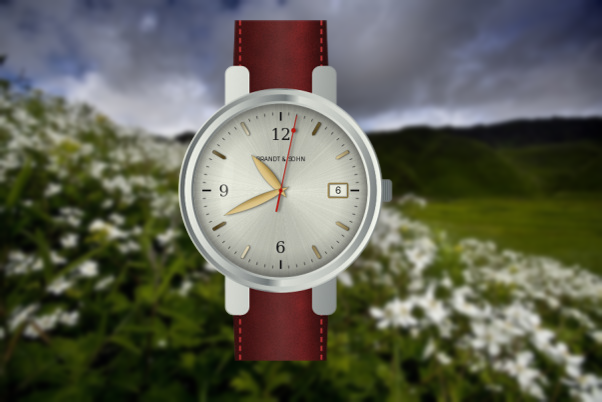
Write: 10 h 41 min 02 s
